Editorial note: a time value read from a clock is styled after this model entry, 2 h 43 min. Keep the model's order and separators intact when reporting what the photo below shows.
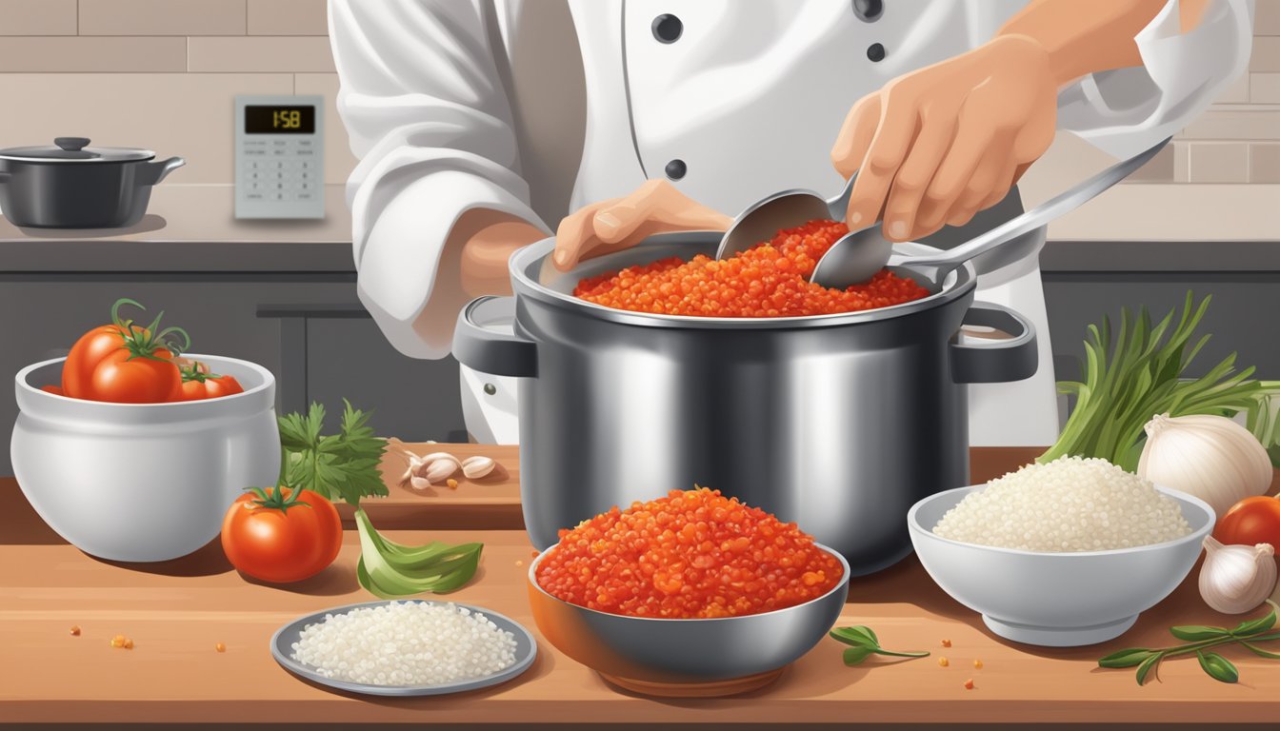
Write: 1 h 58 min
